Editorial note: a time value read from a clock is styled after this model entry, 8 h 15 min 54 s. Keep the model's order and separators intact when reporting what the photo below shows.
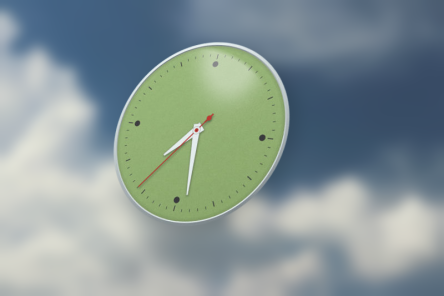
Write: 7 h 28 min 36 s
